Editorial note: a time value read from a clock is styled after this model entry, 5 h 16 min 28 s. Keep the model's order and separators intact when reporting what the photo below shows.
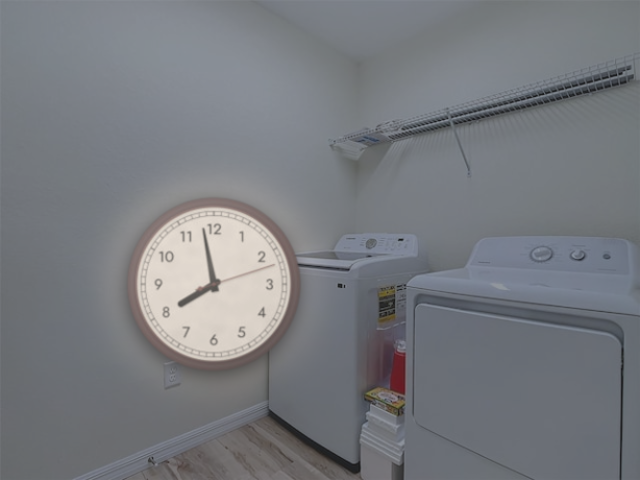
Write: 7 h 58 min 12 s
